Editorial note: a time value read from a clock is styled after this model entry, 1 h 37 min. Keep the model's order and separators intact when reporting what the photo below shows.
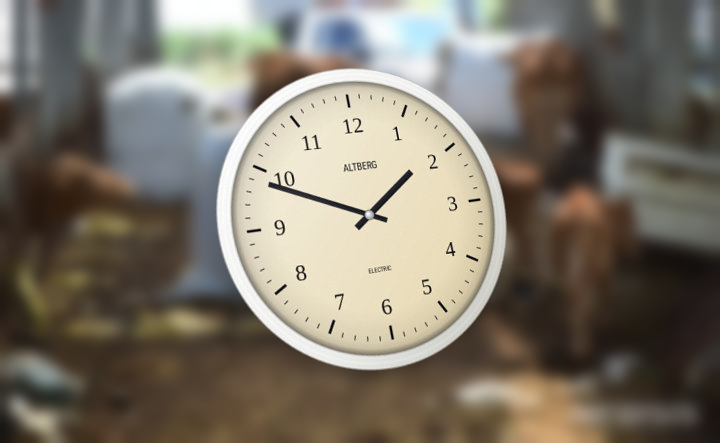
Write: 1 h 49 min
